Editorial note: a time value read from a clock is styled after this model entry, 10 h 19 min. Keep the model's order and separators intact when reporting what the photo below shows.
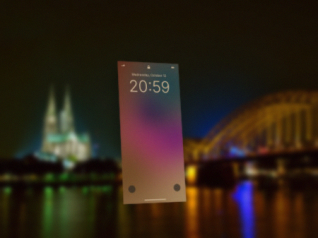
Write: 20 h 59 min
